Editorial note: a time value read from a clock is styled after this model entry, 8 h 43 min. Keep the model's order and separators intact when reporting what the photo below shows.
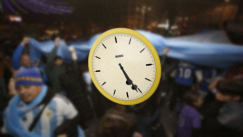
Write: 5 h 26 min
